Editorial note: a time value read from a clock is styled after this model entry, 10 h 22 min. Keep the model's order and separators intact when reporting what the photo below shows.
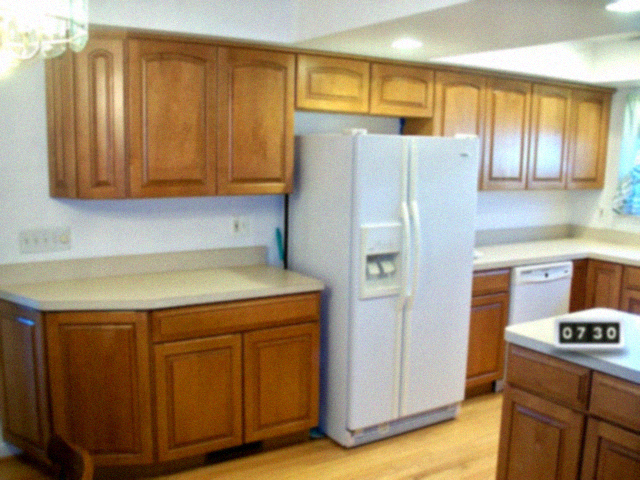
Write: 7 h 30 min
